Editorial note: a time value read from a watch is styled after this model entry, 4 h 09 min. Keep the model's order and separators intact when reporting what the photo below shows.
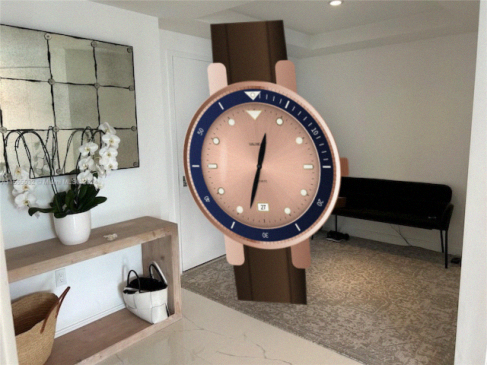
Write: 12 h 33 min
